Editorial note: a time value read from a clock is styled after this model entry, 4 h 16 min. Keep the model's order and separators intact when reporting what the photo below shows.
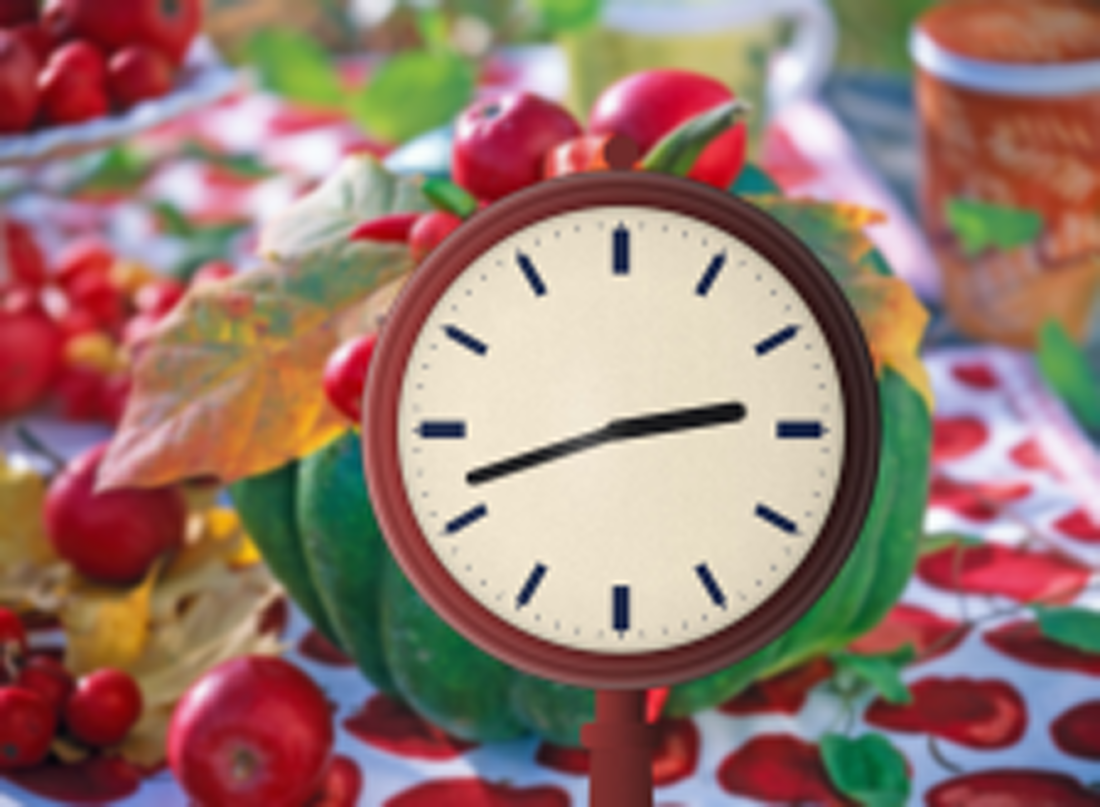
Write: 2 h 42 min
